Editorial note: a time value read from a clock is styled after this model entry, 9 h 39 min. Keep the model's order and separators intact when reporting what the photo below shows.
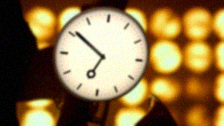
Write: 6 h 51 min
